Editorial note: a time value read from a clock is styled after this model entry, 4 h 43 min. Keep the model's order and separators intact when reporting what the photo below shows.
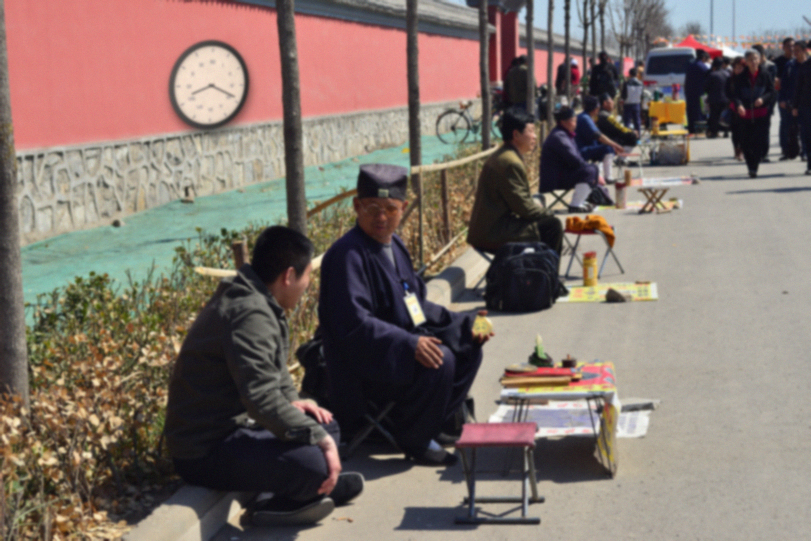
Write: 8 h 19 min
